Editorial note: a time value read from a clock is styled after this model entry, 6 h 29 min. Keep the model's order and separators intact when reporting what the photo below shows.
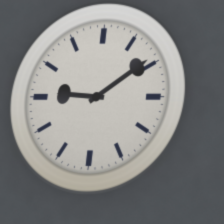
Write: 9 h 09 min
